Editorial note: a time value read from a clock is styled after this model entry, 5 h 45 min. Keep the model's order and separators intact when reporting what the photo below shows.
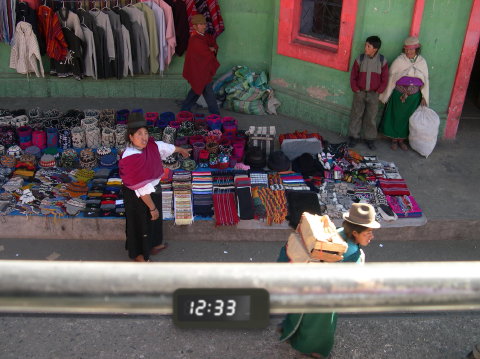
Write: 12 h 33 min
